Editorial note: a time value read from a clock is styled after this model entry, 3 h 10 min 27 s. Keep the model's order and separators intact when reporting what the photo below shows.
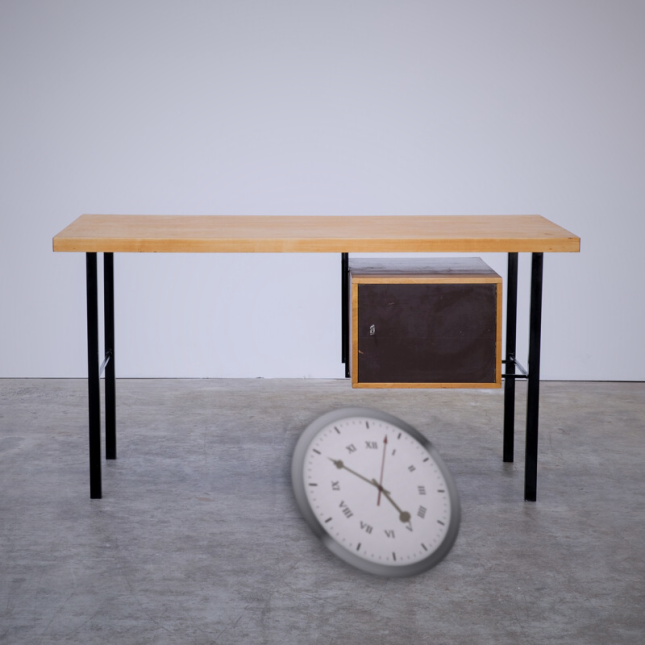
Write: 4 h 50 min 03 s
